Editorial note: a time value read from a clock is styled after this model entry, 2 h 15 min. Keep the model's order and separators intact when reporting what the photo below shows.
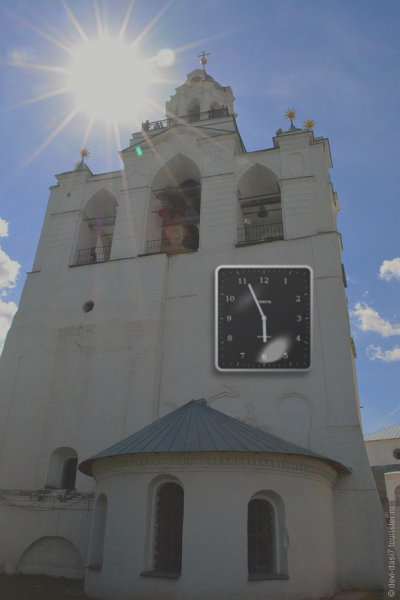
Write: 5 h 56 min
